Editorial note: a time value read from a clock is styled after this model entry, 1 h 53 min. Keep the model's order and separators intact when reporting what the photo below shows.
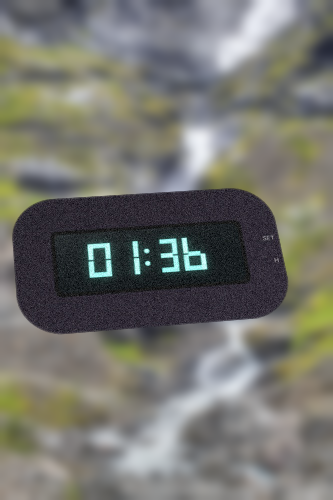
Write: 1 h 36 min
